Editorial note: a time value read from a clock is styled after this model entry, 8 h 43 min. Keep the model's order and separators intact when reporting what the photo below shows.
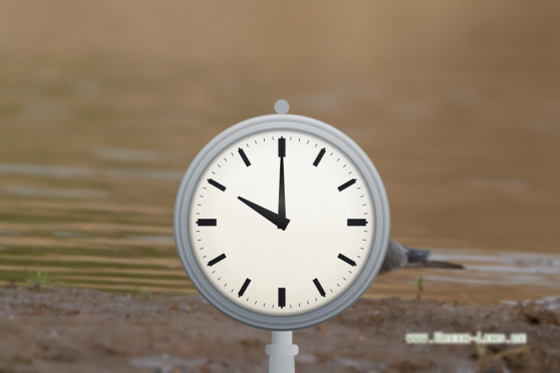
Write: 10 h 00 min
